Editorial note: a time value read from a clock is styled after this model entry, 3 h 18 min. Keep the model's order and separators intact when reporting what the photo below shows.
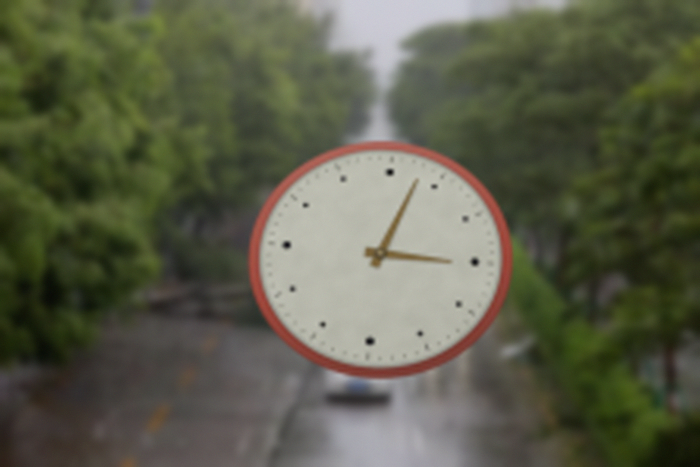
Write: 3 h 03 min
